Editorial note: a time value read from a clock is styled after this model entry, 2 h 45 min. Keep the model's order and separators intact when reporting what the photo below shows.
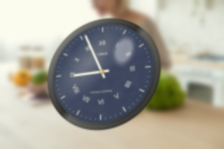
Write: 8 h 56 min
